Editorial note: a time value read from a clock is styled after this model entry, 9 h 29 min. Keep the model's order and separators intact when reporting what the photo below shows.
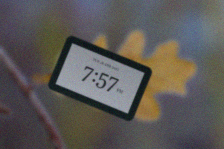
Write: 7 h 57 min
